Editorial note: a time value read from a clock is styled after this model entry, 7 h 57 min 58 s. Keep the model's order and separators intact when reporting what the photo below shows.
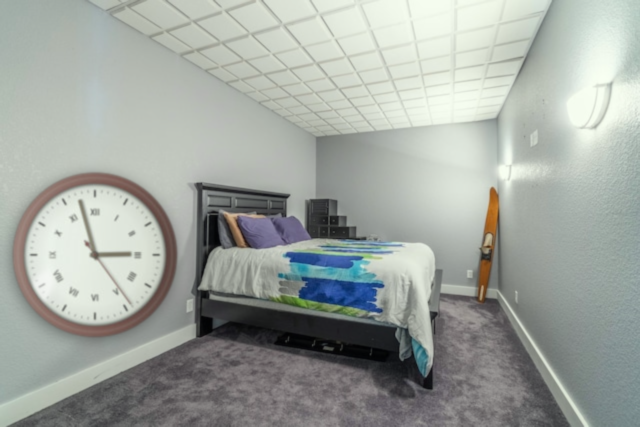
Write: 2 h 57 min 24 s
